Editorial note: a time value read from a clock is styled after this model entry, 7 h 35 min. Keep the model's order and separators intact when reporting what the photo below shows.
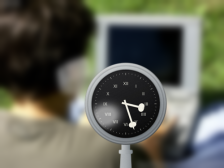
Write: 3 h 27 min
